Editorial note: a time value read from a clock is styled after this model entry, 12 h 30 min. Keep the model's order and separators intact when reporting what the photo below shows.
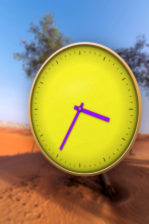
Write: 3 h 35 min
